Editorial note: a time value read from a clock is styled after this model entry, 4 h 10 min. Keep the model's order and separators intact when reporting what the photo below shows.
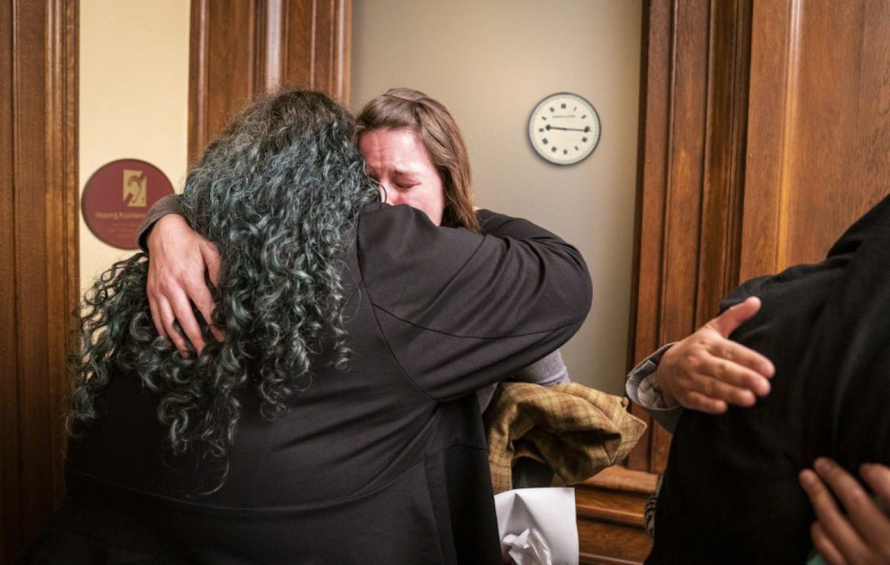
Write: 9 h 16 min
